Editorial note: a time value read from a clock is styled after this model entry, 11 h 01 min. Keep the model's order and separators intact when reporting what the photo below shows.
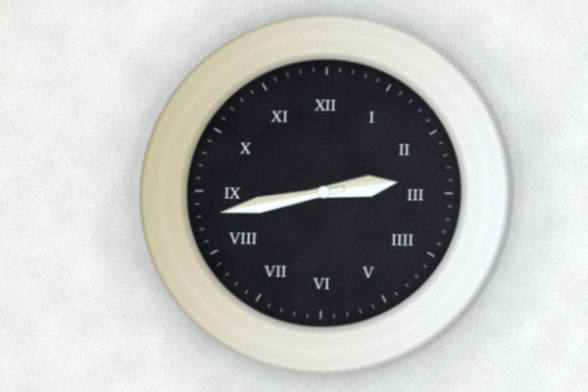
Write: 2 h 43 min
